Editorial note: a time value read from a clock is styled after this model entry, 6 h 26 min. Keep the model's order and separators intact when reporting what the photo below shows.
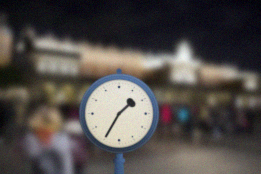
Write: 1 h 35 min
